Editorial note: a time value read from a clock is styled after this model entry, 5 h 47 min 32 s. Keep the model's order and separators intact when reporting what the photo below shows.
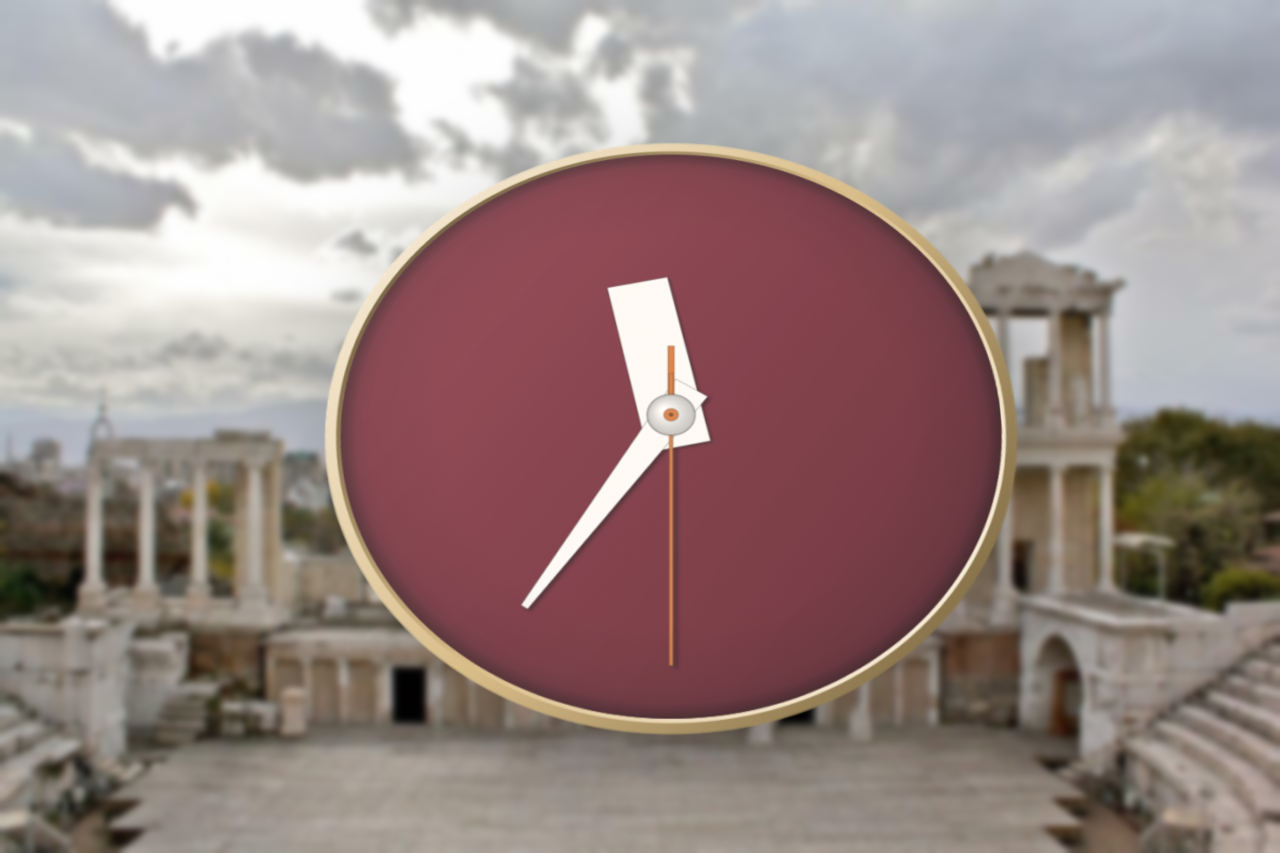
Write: 11 h 35 min 30 s
